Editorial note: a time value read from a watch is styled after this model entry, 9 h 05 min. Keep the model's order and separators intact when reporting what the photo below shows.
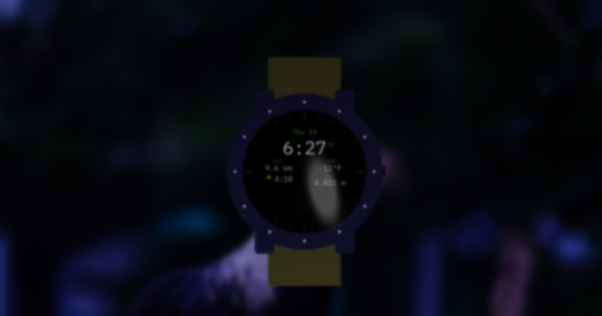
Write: 6 h 27 min
